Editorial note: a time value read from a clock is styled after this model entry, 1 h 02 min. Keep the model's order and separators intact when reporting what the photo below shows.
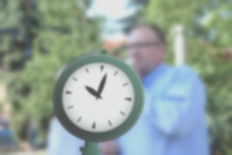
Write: 10 h 02 min
